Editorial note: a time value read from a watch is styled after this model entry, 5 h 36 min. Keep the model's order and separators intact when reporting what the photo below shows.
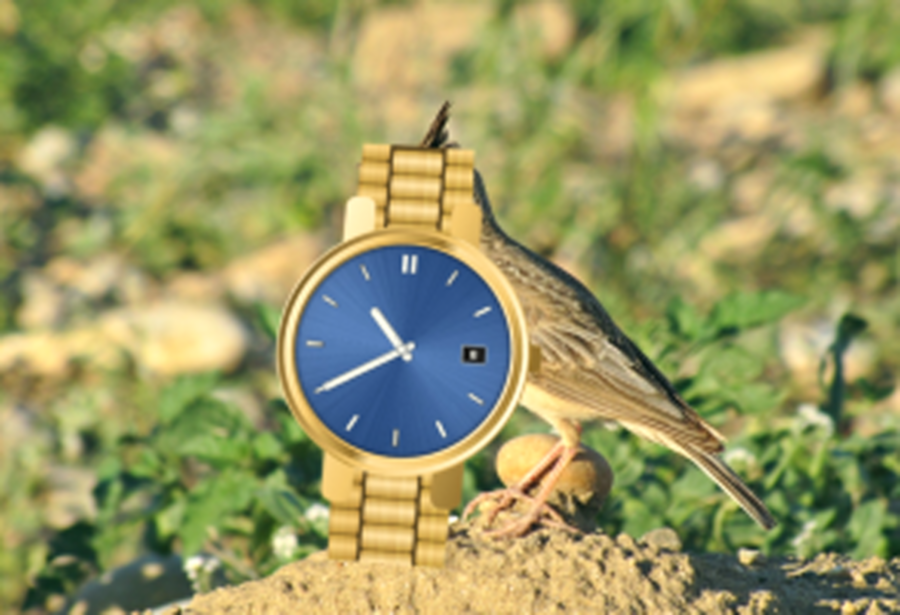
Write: 10 h 40 min
